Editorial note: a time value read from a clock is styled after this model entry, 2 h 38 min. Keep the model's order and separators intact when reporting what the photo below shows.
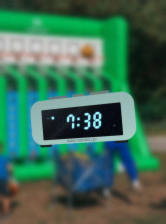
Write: 7 h 38 min
